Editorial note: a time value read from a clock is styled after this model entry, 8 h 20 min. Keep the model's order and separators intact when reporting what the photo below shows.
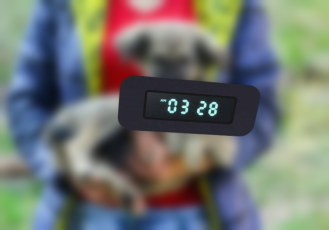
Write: 3 h 28 min
